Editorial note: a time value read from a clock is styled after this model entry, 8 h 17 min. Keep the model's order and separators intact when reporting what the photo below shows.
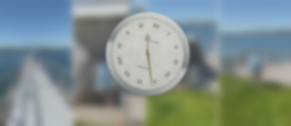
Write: 11 h 26 min
